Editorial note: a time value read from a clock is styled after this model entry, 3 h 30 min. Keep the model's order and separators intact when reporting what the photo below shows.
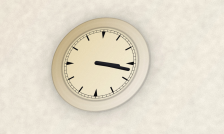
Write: 3 h 17 min
